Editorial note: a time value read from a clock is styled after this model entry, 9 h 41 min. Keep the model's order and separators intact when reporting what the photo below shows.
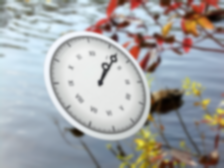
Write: 1 h 07 min
